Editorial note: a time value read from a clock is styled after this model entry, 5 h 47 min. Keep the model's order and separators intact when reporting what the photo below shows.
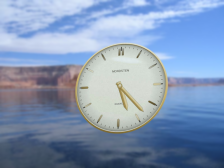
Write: 5 h 23 min
